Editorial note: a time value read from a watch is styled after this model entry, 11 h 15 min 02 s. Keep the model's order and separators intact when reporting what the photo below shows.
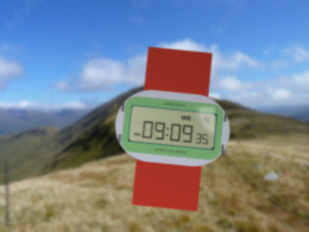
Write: 9 h 09 min 35 s
